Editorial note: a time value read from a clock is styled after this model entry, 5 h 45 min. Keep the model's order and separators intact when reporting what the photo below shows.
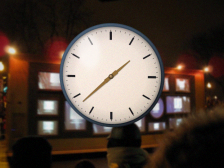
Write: 1 h 38 min
